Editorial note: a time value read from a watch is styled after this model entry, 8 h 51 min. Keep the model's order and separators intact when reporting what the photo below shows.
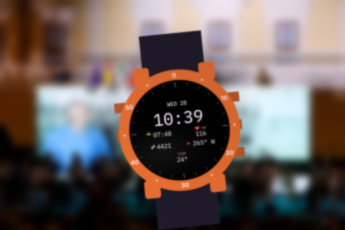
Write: 10 h 39 min
